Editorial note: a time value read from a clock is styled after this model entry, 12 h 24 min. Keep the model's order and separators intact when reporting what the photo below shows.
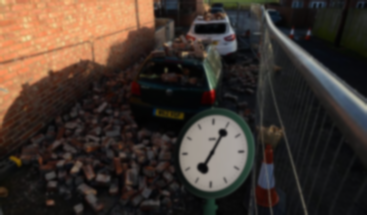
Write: 7 h 05 min
